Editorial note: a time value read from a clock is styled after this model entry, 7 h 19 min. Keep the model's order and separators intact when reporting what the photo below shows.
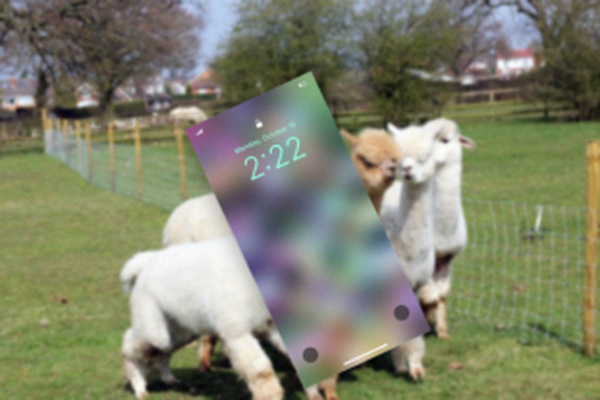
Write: 2 h 22 min
